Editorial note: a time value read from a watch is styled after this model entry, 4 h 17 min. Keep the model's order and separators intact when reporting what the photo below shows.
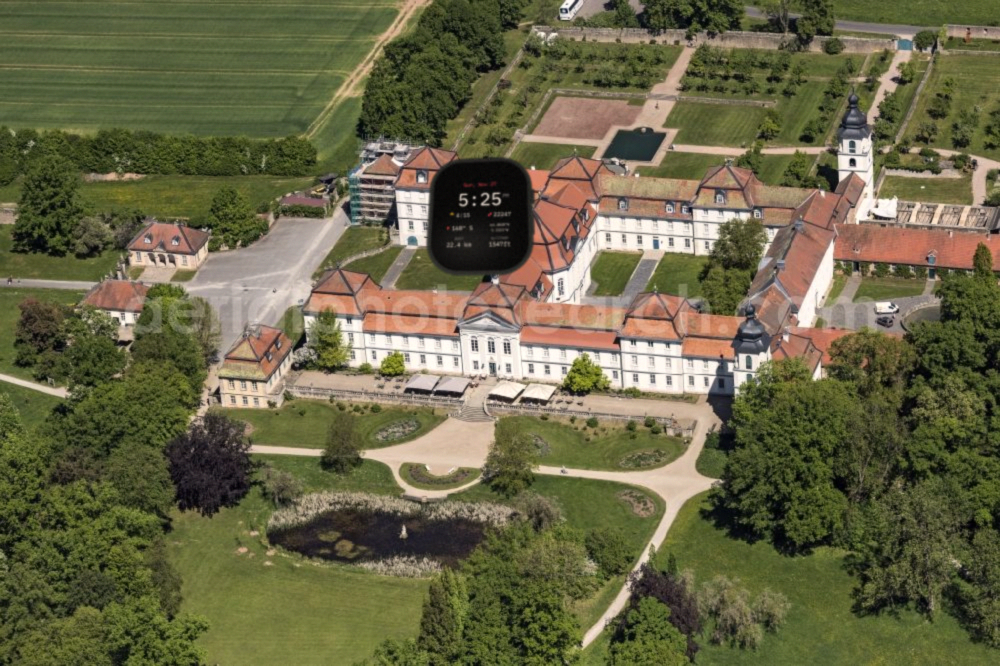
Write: 5 h 25 min
